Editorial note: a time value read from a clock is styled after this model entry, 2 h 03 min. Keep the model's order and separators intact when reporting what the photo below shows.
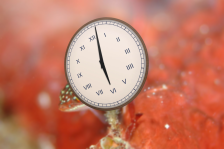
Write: 6 h 02 min
